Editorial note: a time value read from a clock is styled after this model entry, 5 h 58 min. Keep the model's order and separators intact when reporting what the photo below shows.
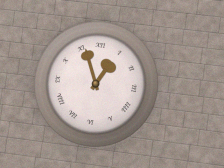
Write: 12 h 56 min
